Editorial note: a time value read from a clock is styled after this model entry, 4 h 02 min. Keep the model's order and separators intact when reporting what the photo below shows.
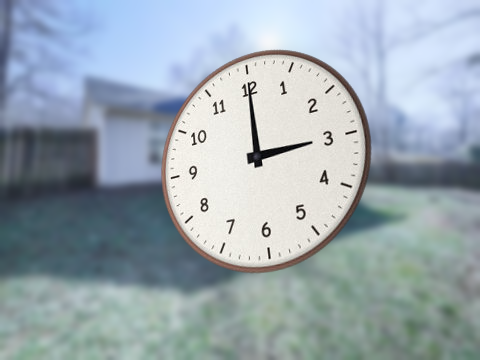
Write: 3 h 00 min
